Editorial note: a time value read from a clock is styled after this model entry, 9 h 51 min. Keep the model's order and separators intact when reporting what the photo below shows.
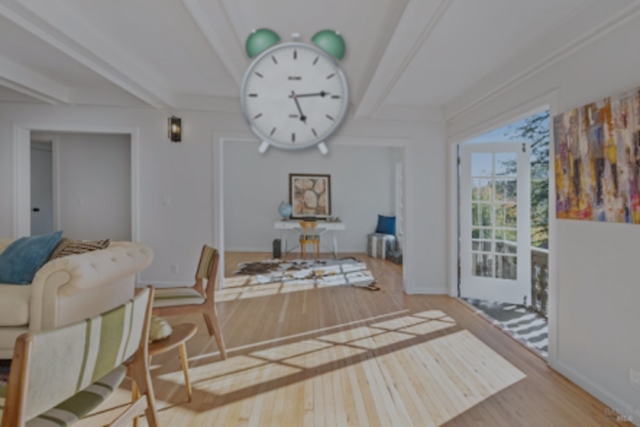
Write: 5 h 14 min
